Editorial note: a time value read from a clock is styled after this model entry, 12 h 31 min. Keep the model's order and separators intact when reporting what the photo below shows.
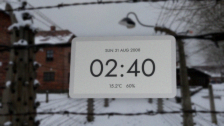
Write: 2 h 40 min
